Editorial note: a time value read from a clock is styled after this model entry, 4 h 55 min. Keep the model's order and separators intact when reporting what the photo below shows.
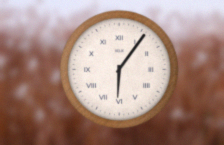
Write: 6 h 06 min
